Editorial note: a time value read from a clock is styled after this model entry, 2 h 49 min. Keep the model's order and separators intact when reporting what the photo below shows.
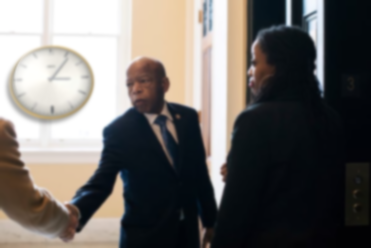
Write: 3 h 06 min
